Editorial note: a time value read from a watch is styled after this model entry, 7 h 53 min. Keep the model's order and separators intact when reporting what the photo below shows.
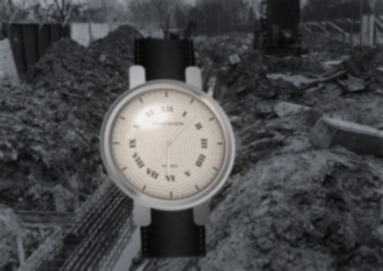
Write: 6 h 07 min
